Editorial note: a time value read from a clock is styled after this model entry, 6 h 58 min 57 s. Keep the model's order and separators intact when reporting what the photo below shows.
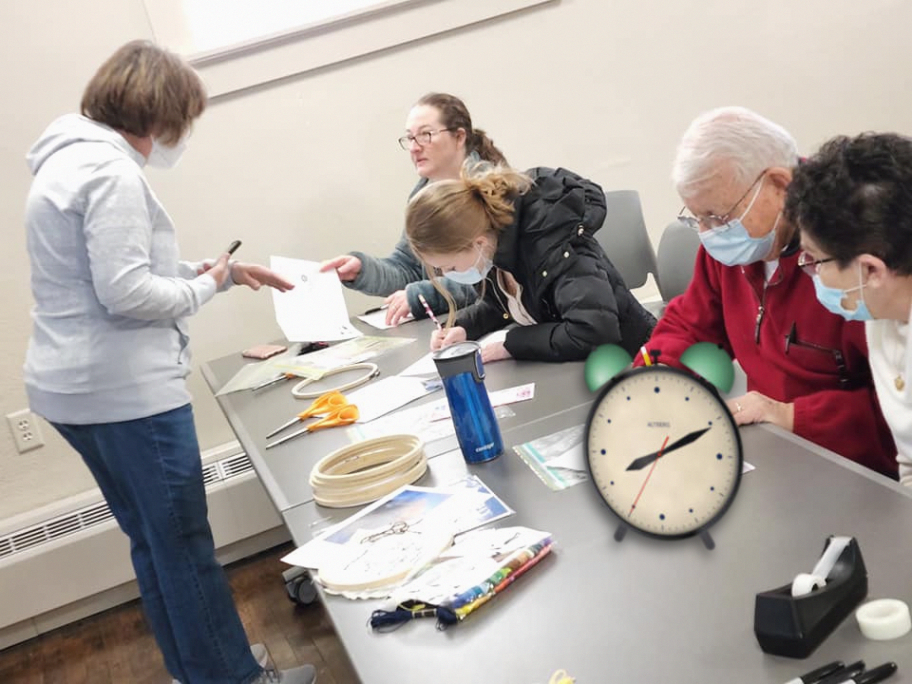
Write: 8 h 10 min 35 s
